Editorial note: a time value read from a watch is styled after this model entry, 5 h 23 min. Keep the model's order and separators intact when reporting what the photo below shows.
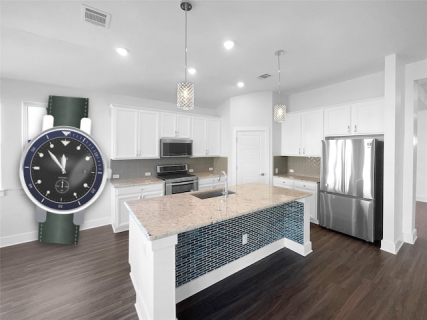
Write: 11 h 53 min
